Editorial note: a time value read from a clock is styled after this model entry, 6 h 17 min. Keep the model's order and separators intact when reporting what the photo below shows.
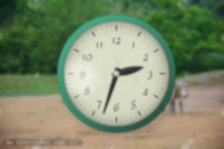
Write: 2 h 33 min
